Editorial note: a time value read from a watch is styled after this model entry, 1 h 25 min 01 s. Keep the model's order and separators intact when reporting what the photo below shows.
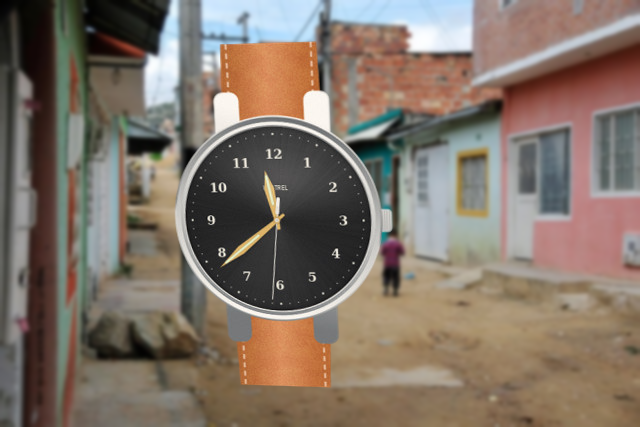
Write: 11 h 38 min 31 s
